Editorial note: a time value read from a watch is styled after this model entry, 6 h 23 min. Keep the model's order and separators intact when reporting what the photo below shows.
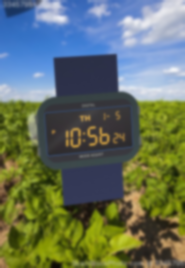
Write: 10 h 56 min
